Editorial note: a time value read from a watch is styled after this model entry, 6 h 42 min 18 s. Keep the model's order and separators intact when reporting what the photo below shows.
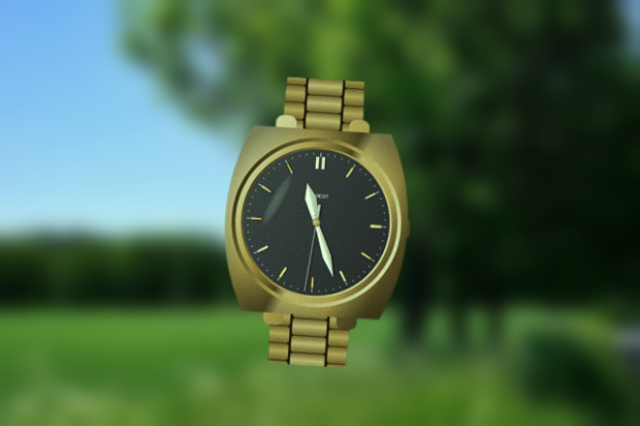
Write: 11 h 26 min 31 s
